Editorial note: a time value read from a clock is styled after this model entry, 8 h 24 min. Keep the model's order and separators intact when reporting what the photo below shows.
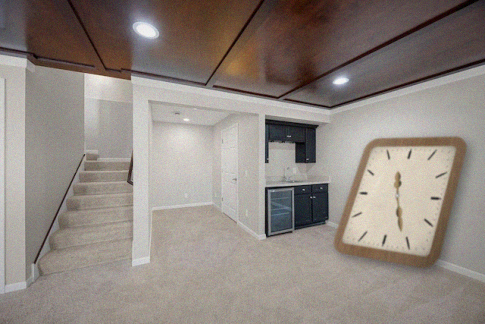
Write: 11 h 26 min
